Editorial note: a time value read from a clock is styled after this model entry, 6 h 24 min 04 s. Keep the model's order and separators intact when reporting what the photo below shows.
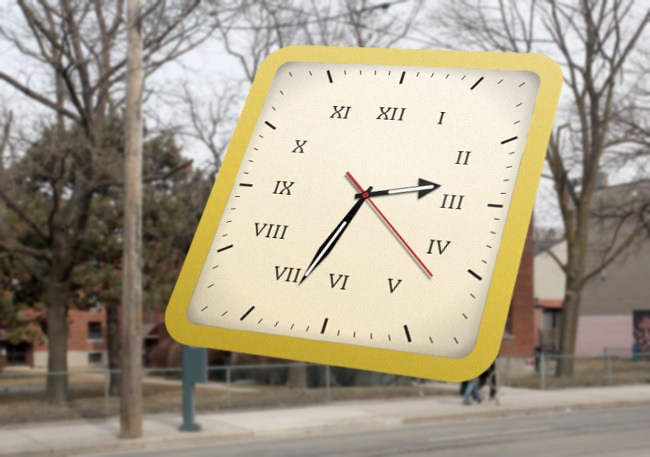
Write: 2 h 33 min 22 s
